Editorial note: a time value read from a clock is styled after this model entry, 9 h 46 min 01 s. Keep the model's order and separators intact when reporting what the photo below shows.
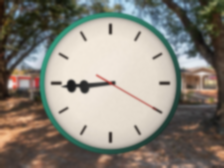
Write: 8 h 44 min 20 s
